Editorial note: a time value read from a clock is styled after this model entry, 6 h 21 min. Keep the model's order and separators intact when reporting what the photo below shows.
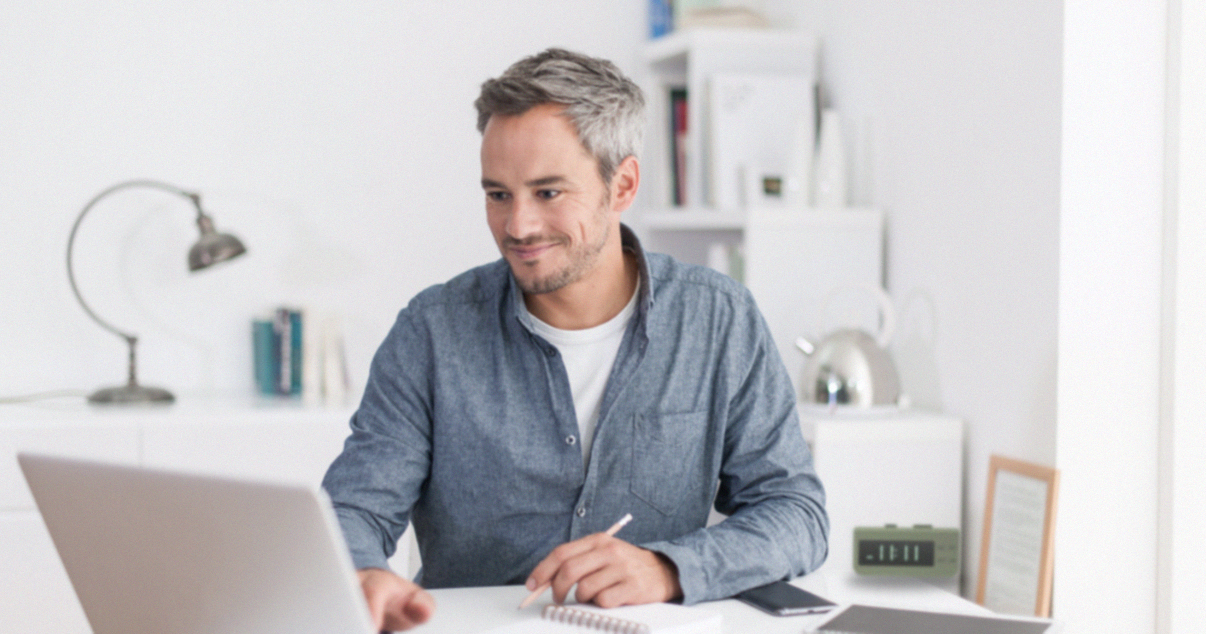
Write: 11 h 11 min
